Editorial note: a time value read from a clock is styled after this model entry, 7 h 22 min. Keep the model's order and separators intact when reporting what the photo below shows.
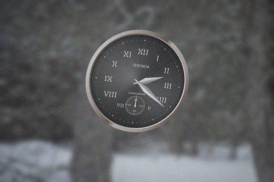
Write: 2 h 21 min
